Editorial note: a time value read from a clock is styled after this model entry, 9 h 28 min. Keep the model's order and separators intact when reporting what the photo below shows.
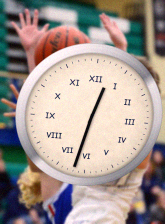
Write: 12 h 32 min
